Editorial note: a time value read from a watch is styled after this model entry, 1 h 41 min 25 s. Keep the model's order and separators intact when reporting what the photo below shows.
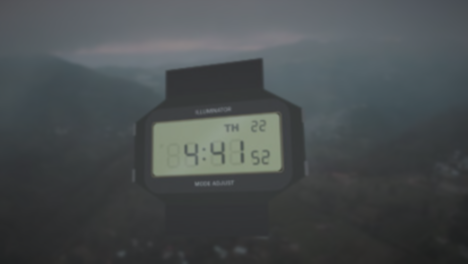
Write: 4 h 41 min 52 s
